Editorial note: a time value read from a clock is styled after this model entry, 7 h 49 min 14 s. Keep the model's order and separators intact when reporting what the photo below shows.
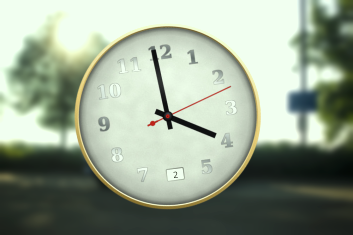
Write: 3 h 59 min 12 s
